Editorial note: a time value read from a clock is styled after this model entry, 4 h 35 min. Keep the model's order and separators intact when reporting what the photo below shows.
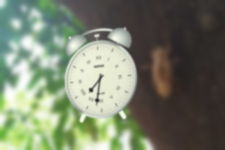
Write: 7 h 32 min
